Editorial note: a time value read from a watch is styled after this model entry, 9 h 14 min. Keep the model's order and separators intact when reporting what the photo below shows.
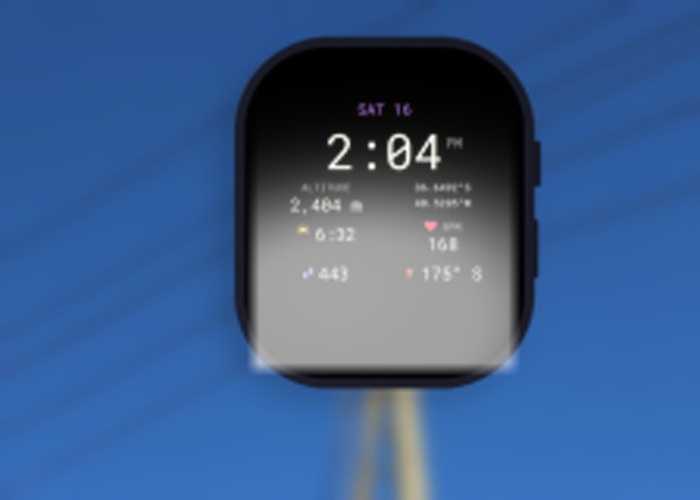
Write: 2 h 04 min
